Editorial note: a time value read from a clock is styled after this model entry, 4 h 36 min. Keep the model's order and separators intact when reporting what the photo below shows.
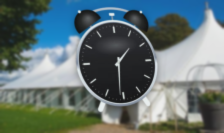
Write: 1 h 31 min
